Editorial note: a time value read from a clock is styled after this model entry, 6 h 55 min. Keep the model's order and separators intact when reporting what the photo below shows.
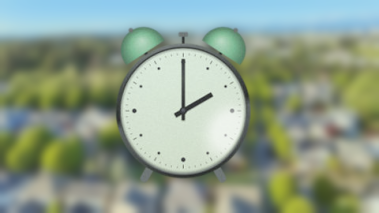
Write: 2 h 00 min
